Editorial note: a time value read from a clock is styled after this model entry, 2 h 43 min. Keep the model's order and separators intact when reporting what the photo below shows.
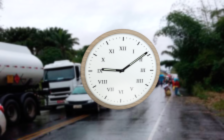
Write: 9 h 09 min
